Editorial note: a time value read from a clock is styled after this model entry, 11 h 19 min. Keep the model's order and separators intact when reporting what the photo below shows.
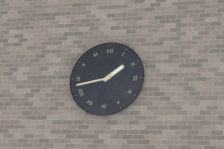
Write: 1 h 43 min
